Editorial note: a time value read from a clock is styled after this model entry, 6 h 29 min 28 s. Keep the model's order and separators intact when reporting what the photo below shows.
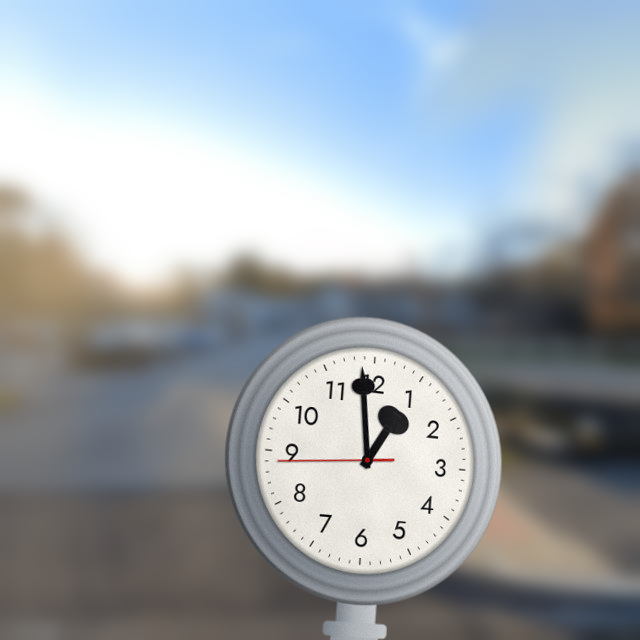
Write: 12 h 58 min 44 s
